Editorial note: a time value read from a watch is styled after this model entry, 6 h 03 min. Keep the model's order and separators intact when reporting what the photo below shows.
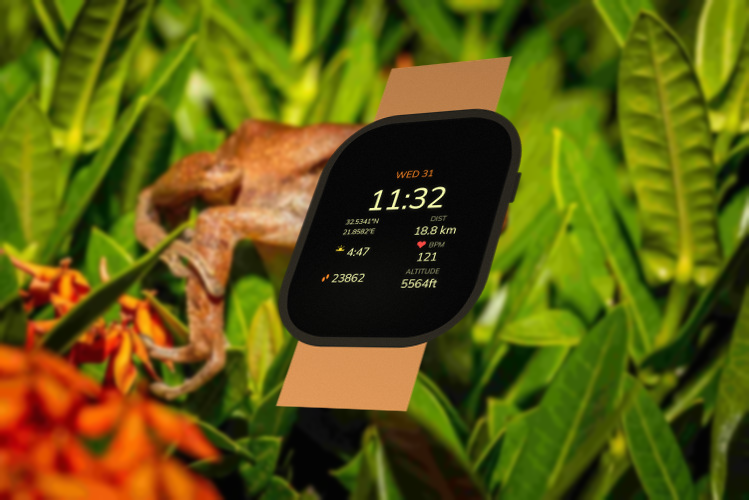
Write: 11 h 32 min
